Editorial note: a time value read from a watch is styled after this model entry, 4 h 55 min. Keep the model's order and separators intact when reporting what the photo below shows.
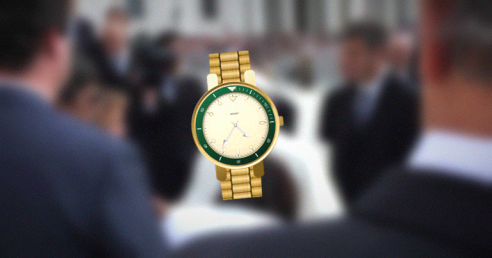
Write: 4 h 36 min
